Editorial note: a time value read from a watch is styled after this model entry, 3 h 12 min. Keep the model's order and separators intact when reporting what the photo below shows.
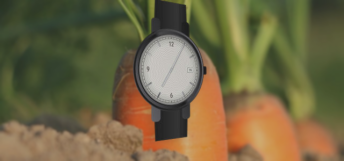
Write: 7 h 05 min
